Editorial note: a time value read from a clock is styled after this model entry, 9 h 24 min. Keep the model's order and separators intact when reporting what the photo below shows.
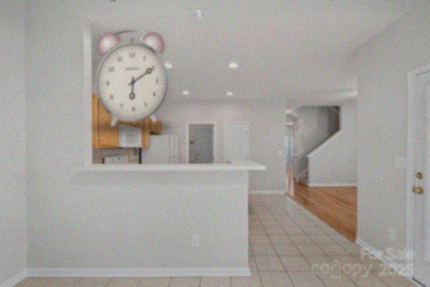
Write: 6 h 10 min
